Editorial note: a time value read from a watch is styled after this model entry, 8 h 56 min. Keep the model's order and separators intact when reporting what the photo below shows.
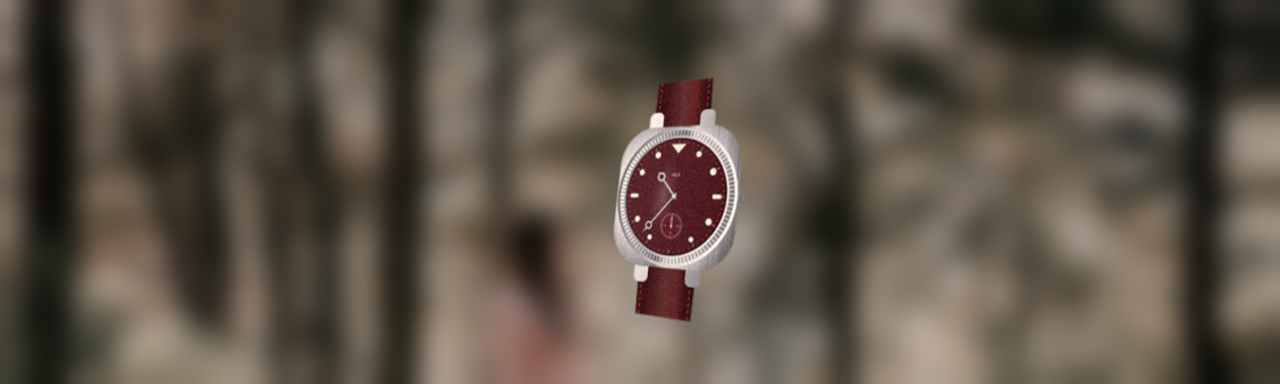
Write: 10 h 37 min
